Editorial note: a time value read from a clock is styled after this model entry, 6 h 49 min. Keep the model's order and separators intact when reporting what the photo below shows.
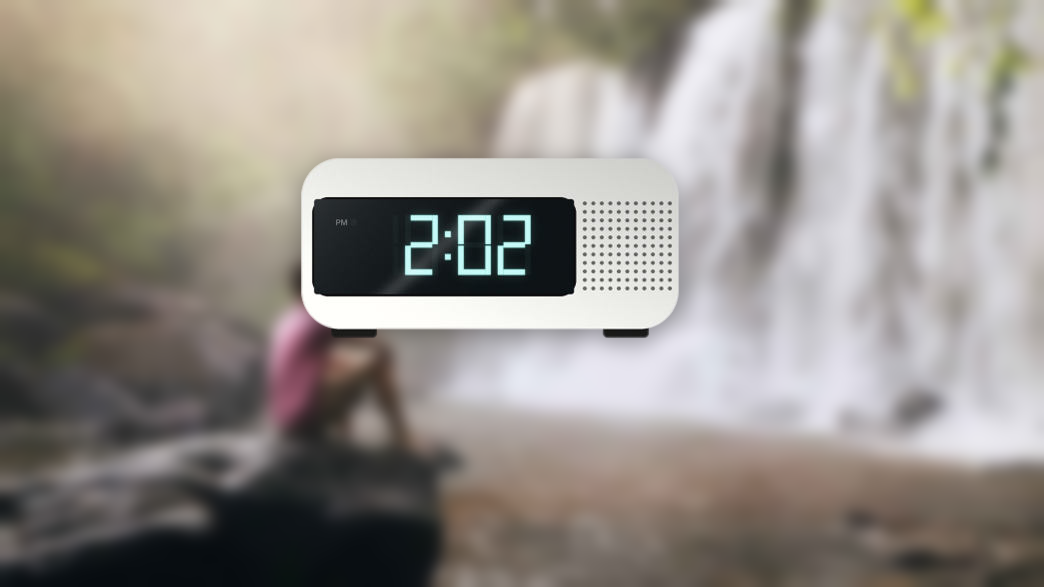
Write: 2 h 02 min
